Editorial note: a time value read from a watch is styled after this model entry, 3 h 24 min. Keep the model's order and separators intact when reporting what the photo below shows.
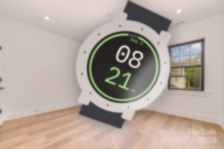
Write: 8 h 21 min
